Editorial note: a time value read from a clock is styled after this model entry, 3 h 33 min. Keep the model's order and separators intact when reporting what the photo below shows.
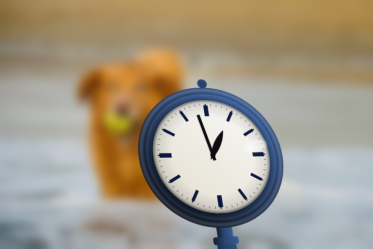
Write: 12 h 58 min
